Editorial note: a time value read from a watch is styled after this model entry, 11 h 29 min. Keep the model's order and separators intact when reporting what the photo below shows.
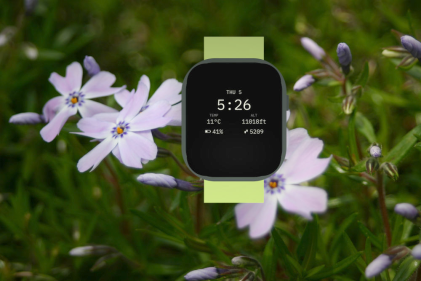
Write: 5 h 26 min
